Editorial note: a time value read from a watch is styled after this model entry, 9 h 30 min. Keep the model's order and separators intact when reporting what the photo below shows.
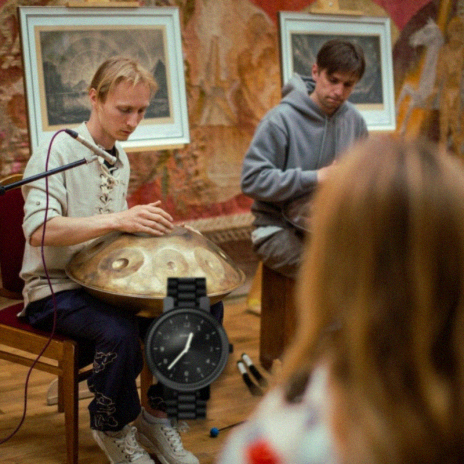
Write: 12 h 37 min
